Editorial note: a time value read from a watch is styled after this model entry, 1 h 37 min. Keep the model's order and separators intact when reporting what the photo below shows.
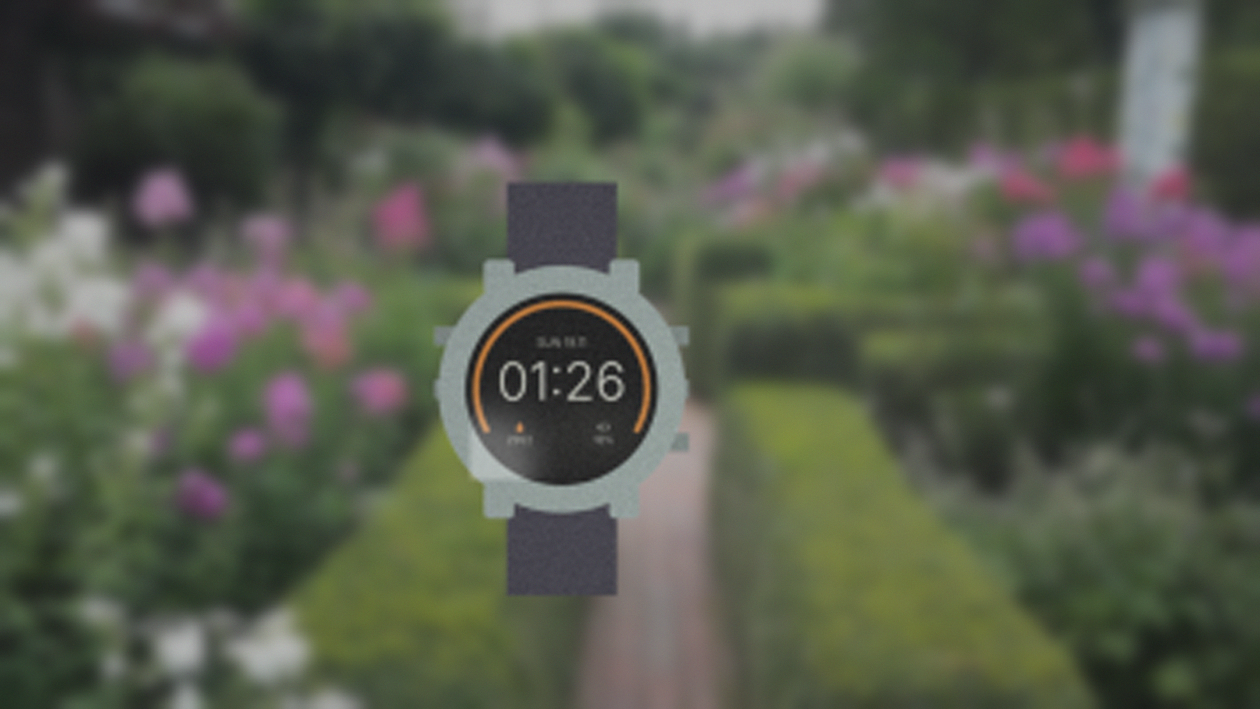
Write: 1 h 26 min
